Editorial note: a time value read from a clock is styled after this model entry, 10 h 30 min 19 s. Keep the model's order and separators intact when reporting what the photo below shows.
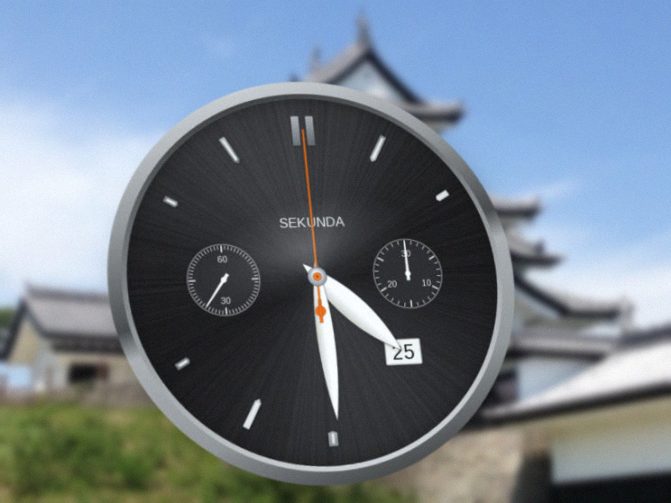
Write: 4 h 29 min 36 s
